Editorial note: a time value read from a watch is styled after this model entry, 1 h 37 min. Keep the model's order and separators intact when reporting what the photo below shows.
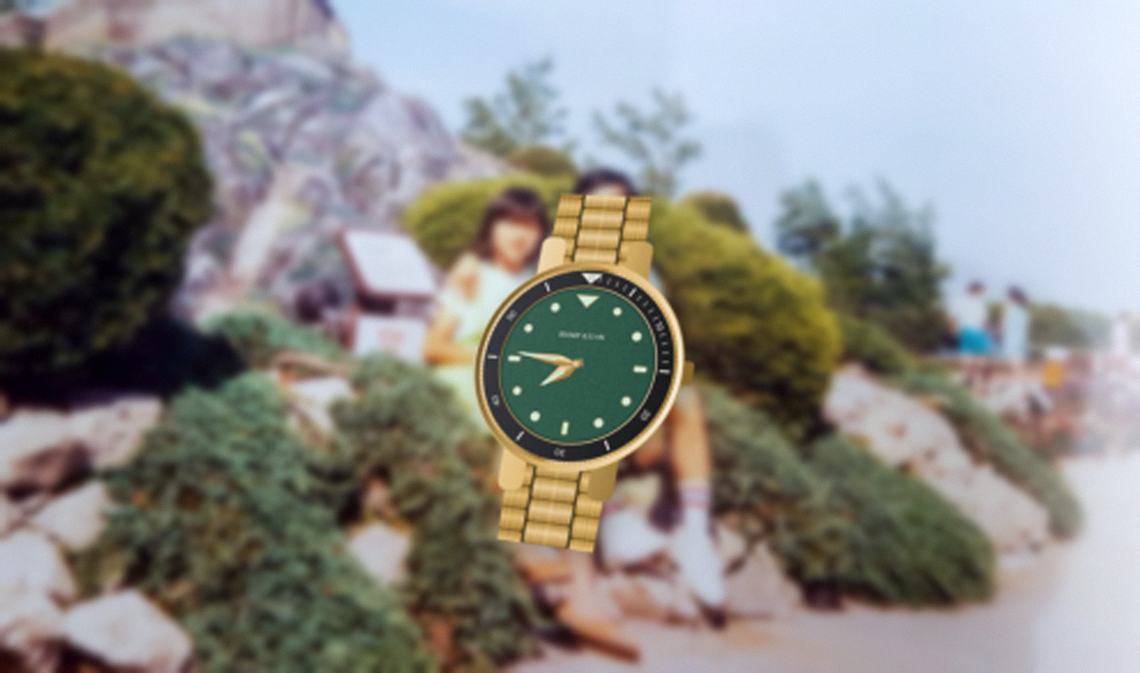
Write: 7 h 46 min
